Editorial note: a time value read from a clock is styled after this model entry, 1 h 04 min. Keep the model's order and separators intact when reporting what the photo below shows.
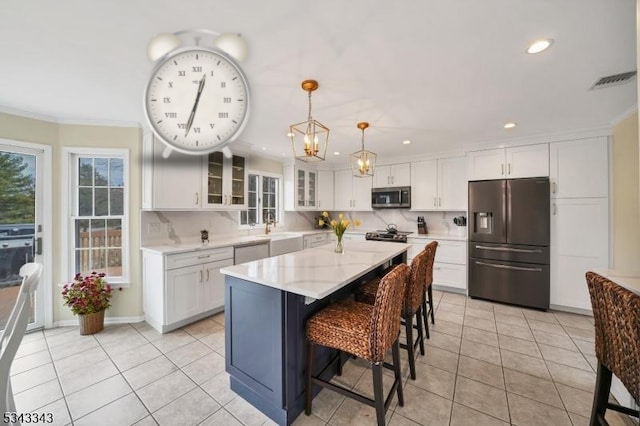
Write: 12 h 33 min
